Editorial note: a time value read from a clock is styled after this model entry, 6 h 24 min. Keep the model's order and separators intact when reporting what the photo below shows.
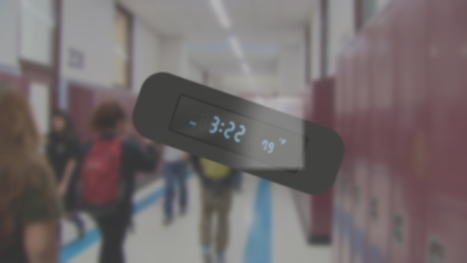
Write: 3 h 22 min
